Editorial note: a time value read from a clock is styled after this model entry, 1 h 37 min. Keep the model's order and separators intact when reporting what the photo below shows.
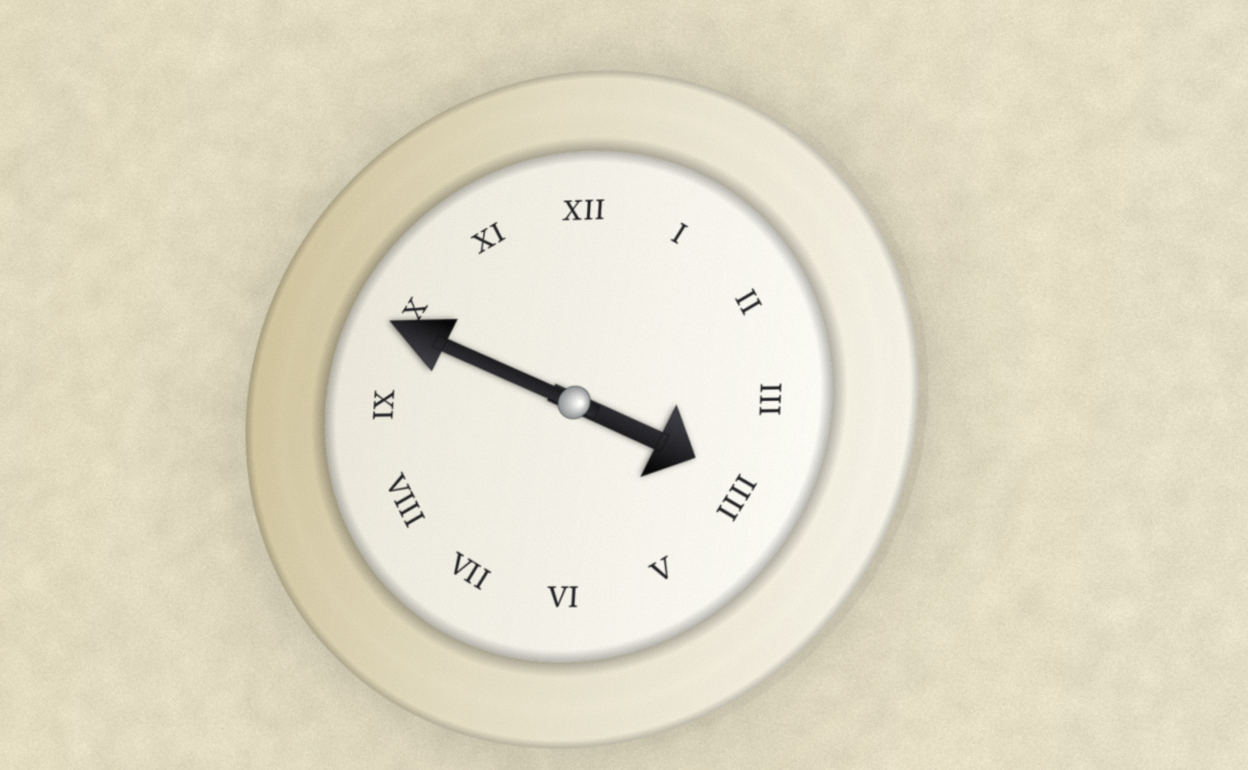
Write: 3 h 49 min
